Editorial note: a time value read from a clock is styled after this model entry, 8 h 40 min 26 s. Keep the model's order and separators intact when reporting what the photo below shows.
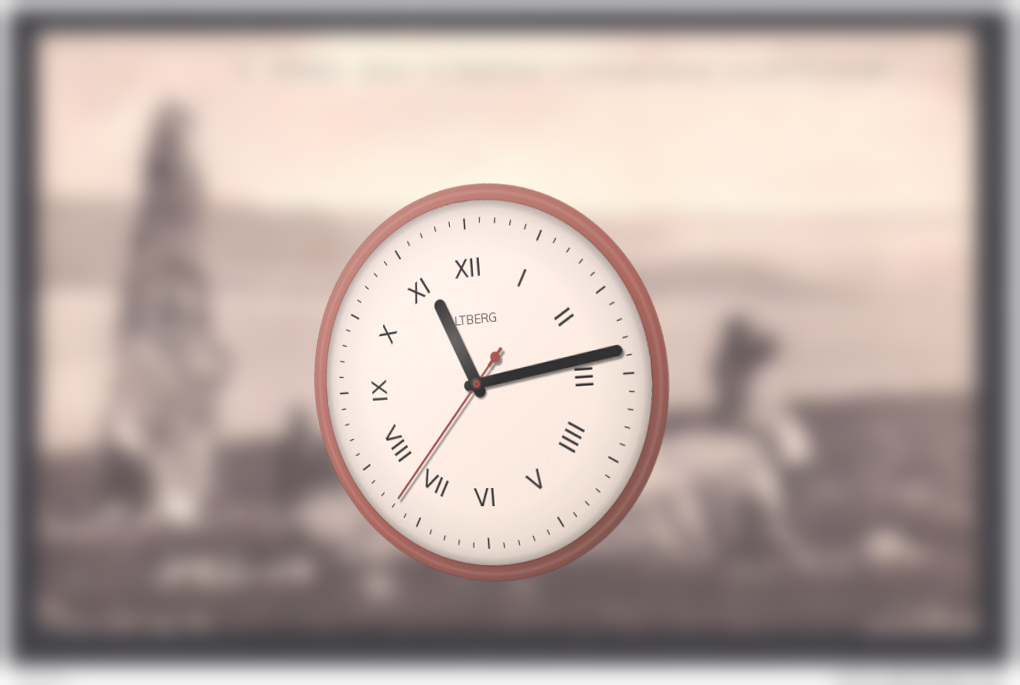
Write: 11 h 13 min 37 s
